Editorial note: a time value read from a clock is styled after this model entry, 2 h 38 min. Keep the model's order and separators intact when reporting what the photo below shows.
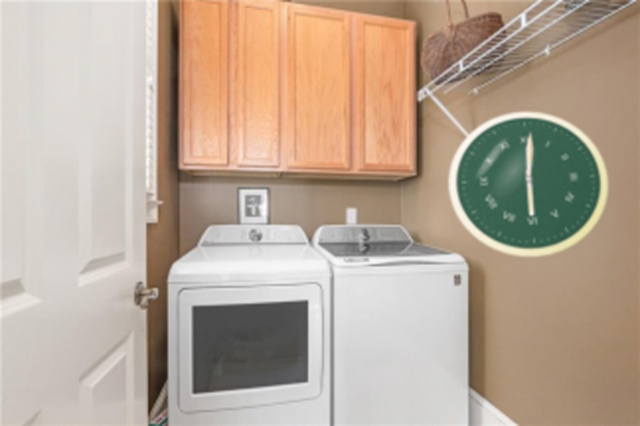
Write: 6 h 01 min
